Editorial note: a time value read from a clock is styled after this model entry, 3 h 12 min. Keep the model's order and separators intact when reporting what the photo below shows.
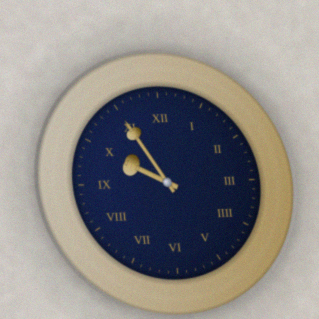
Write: 9 h 55 min
